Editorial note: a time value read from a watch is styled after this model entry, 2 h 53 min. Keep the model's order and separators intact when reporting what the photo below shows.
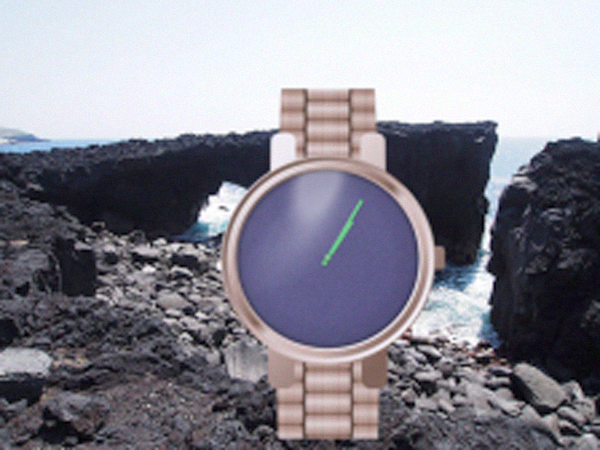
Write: 1 h 05 min
